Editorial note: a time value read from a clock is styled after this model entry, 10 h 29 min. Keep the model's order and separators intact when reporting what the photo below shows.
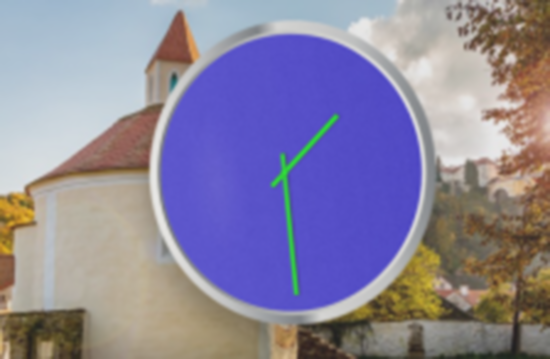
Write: 1 h 29 min
